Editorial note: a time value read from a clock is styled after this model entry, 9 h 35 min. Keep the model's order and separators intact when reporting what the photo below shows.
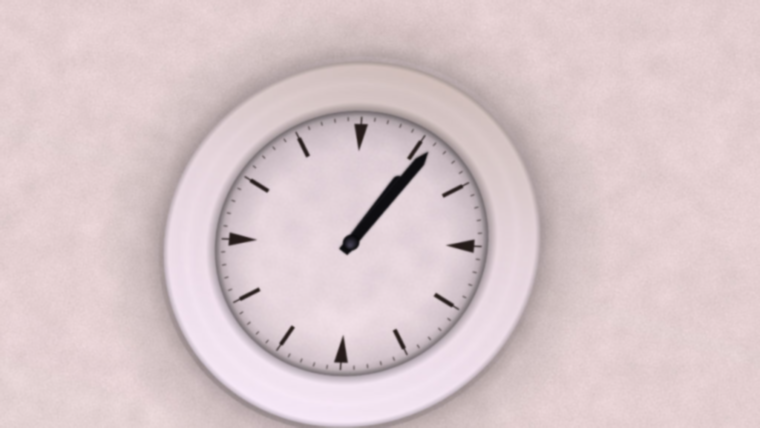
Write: 1 h 06 min
